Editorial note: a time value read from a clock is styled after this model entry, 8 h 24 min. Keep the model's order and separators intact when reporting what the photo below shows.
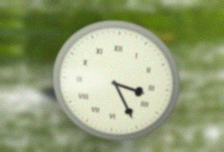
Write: 3 h 25 min
